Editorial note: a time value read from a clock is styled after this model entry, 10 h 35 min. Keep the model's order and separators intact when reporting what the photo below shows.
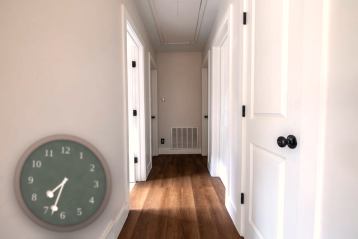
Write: 7 h 33 min
